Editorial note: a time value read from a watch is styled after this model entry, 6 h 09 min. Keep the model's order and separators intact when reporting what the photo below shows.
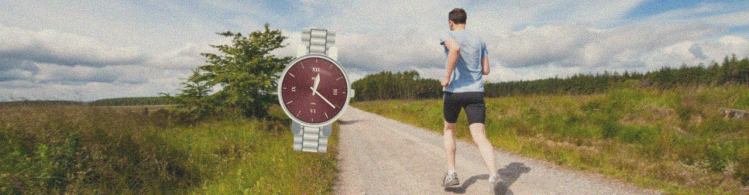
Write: 12 h 21 min
